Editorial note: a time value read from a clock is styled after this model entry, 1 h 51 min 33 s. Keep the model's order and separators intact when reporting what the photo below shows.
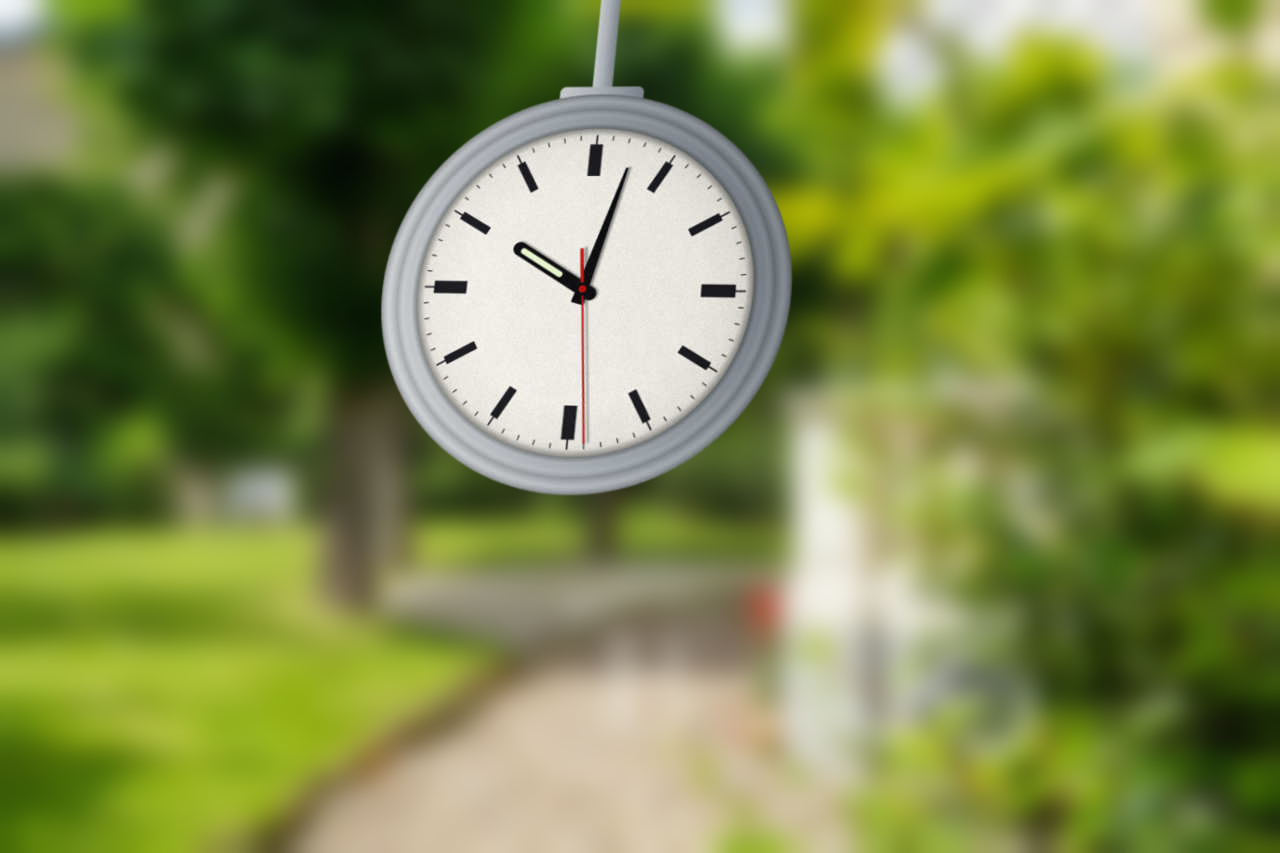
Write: 10 h 02 min 29 s
